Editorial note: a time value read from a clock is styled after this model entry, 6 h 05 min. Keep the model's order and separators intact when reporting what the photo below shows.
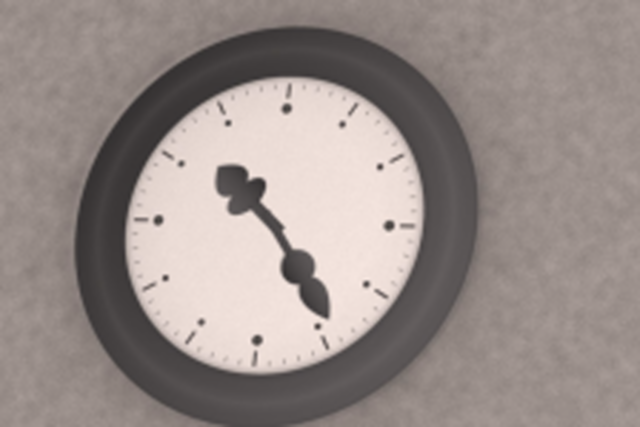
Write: 10 h 24 min
